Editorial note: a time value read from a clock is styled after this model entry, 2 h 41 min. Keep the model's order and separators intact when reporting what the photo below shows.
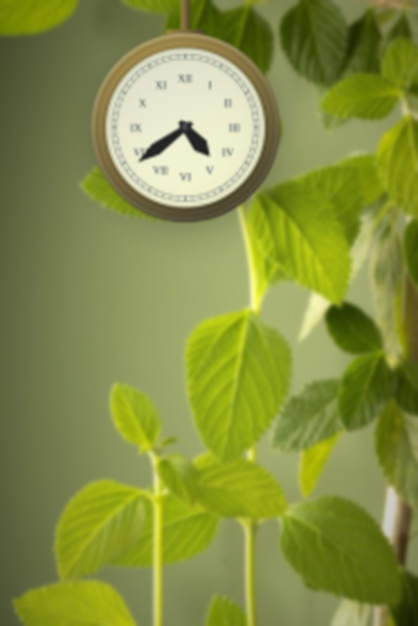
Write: 4 h 39 min
